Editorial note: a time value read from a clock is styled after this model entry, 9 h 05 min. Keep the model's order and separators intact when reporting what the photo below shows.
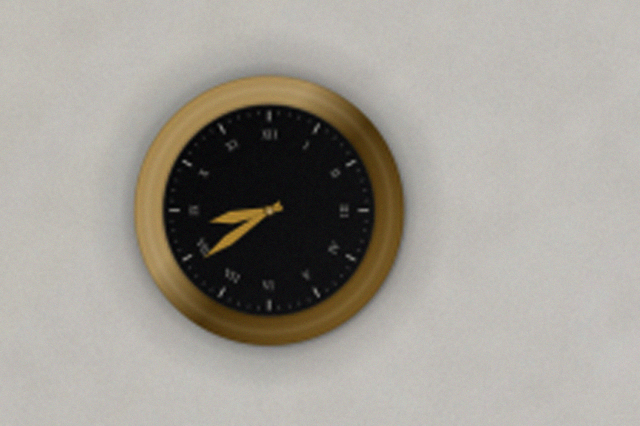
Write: 8 h 39 min
